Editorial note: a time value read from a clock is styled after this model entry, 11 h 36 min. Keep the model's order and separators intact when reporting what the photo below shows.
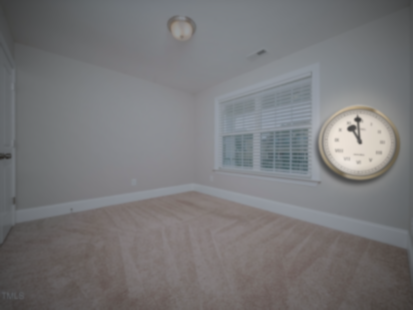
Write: 10 h 59 min
